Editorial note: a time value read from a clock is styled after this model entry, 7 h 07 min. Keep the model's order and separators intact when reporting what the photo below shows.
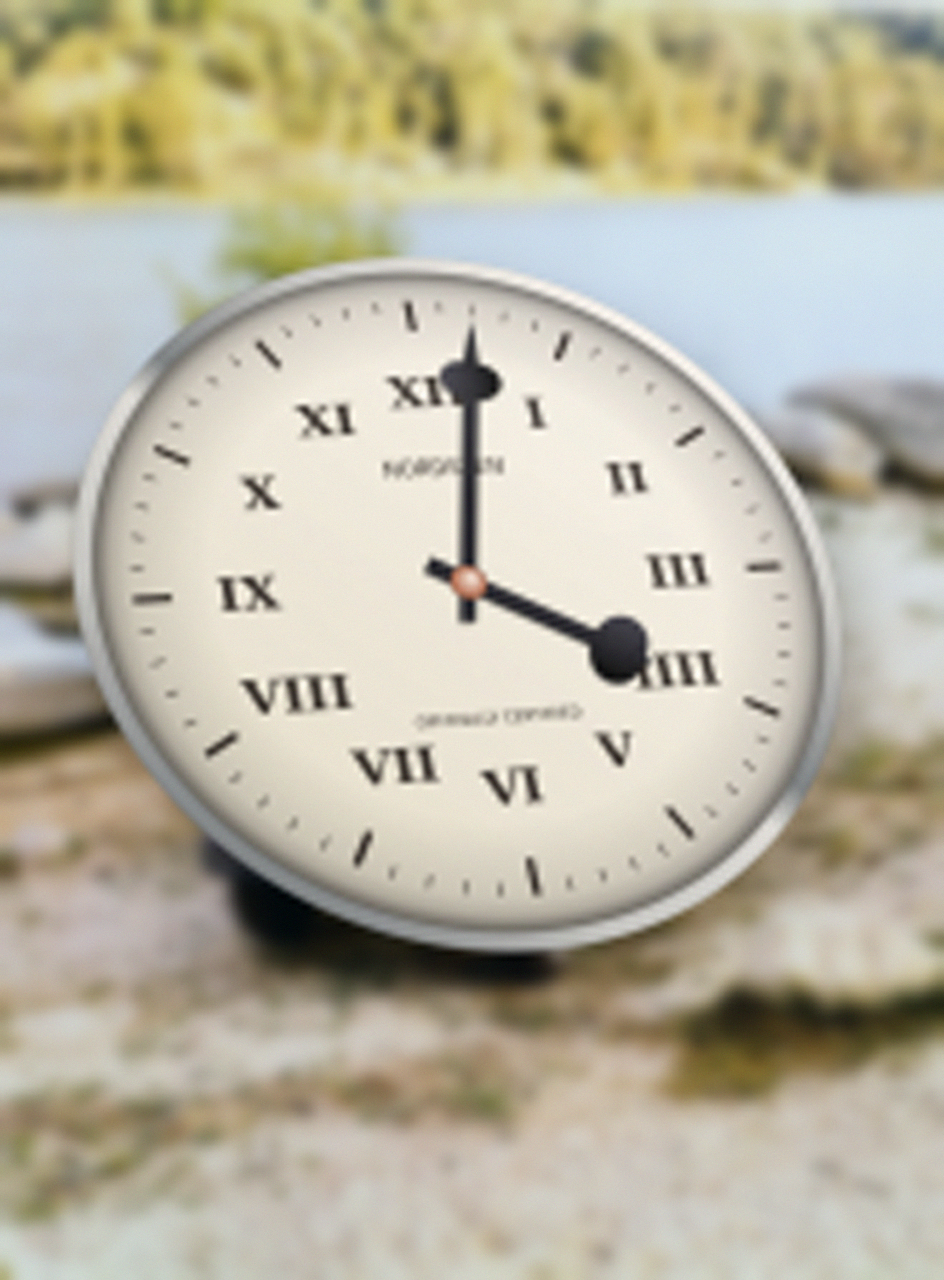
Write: 4 h 02 min
